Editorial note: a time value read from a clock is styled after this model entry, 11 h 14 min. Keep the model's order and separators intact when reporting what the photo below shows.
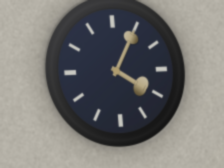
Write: 4 h 05 min
